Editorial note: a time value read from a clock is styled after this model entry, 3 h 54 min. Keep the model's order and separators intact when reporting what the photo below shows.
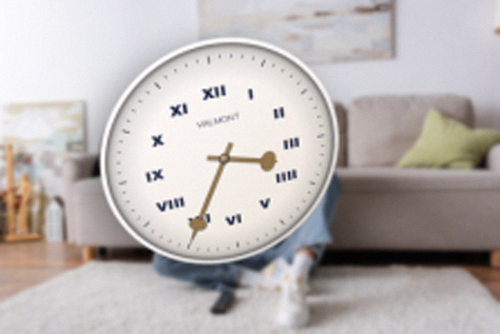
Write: 3 h 35 min
